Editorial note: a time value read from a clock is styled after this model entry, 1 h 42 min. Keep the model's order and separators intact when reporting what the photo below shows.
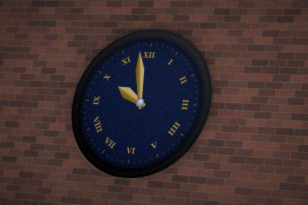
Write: 9 h 58 min
